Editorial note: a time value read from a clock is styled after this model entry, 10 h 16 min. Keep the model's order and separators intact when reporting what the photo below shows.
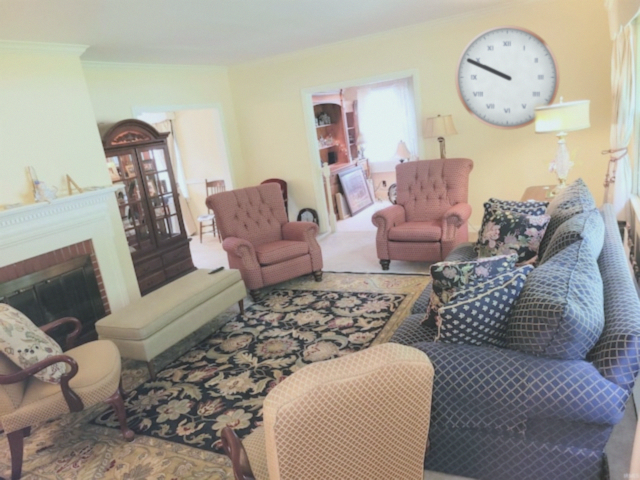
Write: 9 h 49 min
